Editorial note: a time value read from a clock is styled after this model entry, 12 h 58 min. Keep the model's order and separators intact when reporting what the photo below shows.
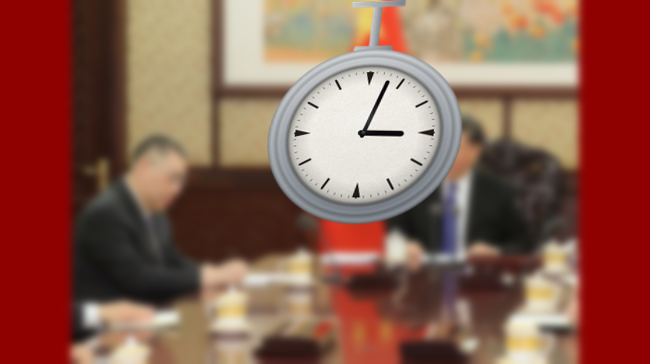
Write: 3 h 03 min
